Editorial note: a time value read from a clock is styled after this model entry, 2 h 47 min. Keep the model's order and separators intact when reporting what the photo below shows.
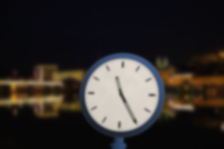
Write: 11 h 25 min
